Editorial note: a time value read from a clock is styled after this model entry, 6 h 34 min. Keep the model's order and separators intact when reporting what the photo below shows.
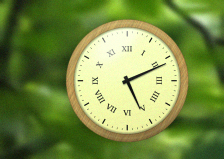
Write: 5 h 11 min
